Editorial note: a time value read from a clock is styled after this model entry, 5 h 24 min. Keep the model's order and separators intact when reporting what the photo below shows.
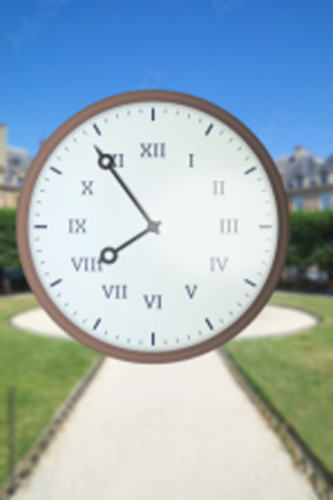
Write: 7 h 54 min
